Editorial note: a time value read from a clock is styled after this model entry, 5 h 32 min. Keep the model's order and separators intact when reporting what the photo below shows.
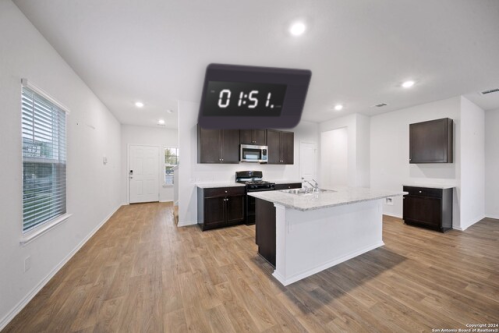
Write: 1 h 51 min
